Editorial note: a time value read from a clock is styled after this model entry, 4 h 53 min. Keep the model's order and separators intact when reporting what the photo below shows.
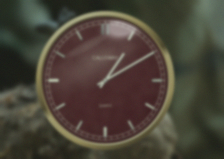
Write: 1 h 10 min
